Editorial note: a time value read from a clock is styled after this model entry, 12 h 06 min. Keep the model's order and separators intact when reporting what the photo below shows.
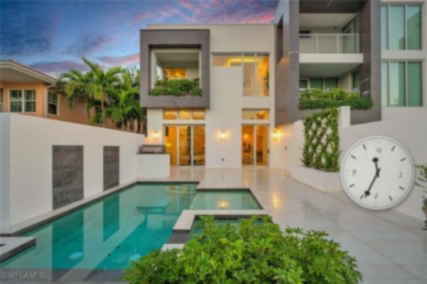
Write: 11 h 34 min
